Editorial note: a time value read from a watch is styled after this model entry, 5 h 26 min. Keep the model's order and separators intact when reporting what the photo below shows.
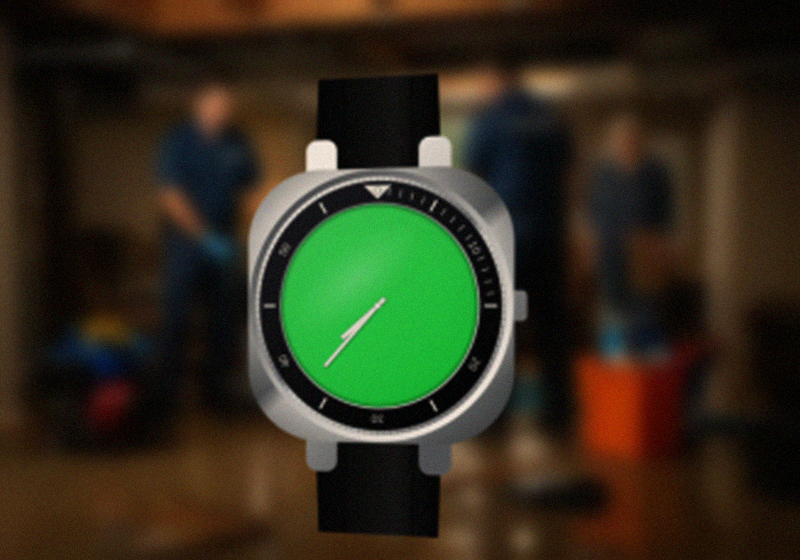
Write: 7 h 37 min
